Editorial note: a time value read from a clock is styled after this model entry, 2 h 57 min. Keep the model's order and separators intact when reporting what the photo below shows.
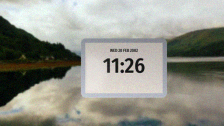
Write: 11 h 26 min
